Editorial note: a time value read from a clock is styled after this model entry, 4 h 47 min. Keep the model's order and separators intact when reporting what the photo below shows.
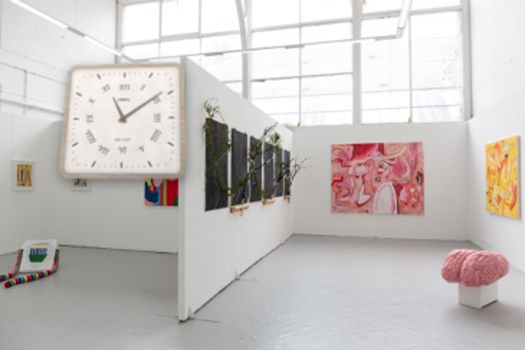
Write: 11 h 09 min
